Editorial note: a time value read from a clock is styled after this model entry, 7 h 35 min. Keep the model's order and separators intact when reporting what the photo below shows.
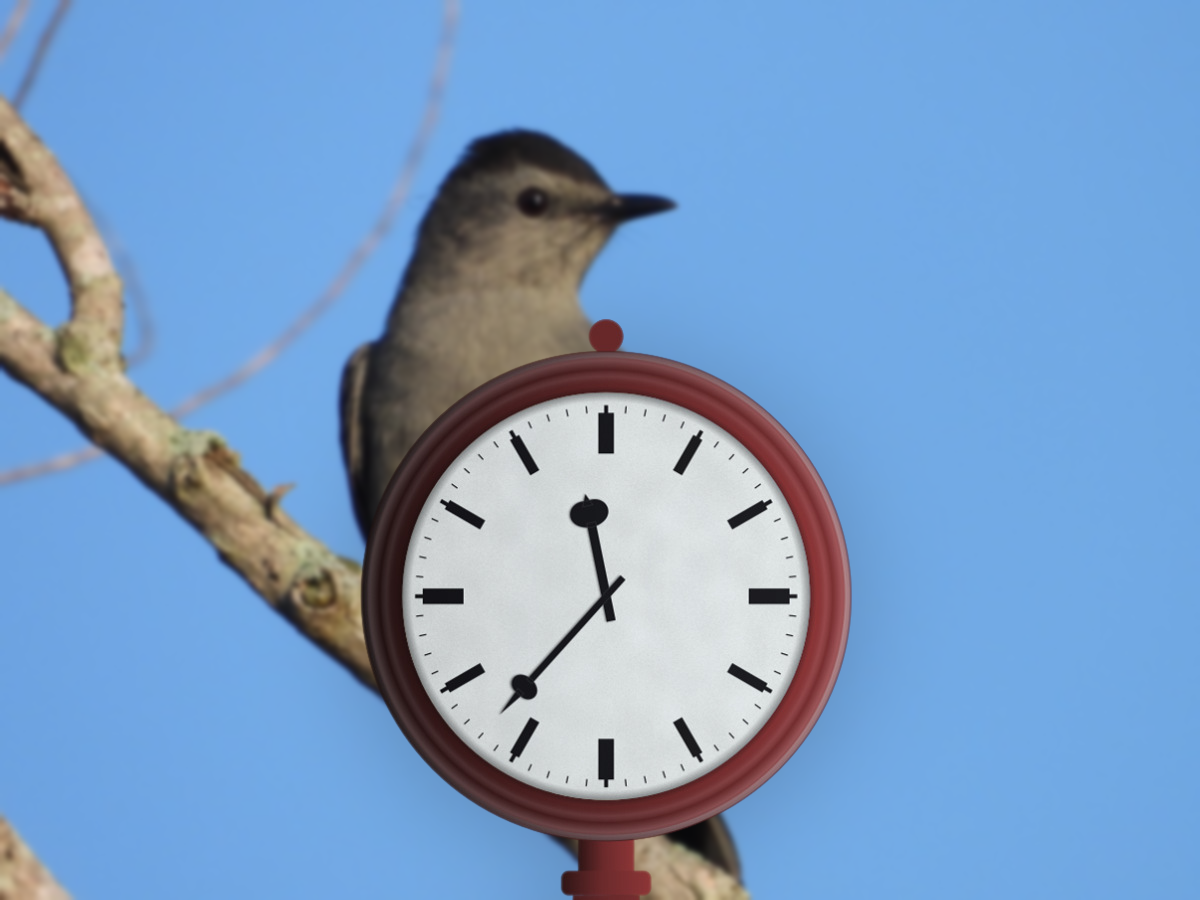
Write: 11 h 37 min
